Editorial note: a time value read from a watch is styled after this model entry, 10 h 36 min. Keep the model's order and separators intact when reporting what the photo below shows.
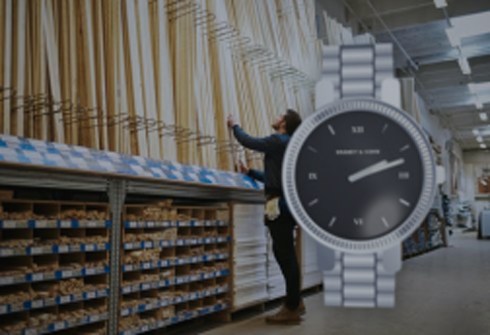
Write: 2 h 12 min
